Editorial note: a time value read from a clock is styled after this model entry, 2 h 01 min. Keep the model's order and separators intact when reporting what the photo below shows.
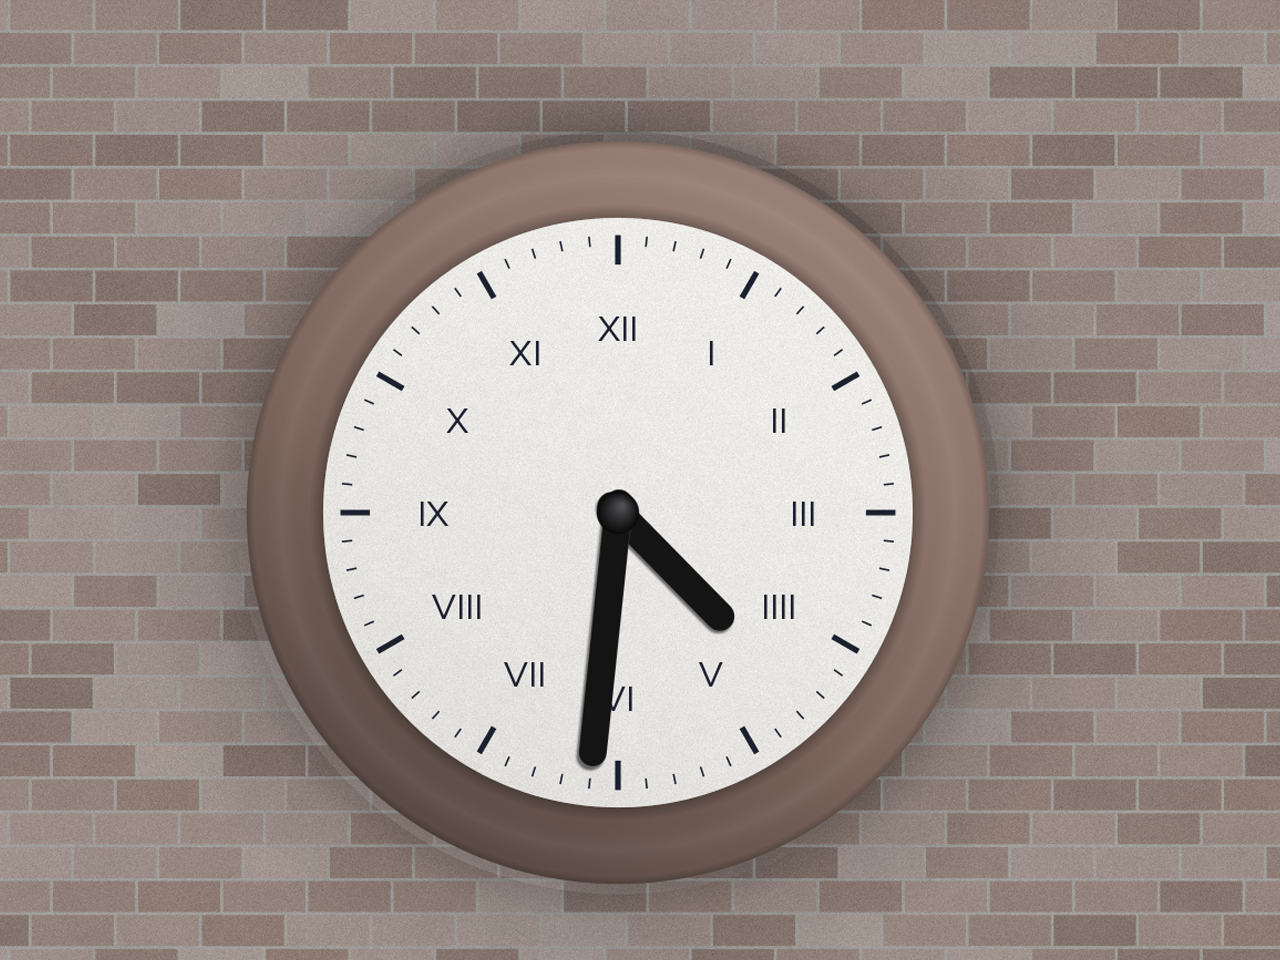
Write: 4 h 31 min
